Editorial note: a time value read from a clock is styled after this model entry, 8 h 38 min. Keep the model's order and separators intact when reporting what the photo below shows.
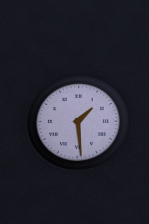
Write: 1 h 29 min
